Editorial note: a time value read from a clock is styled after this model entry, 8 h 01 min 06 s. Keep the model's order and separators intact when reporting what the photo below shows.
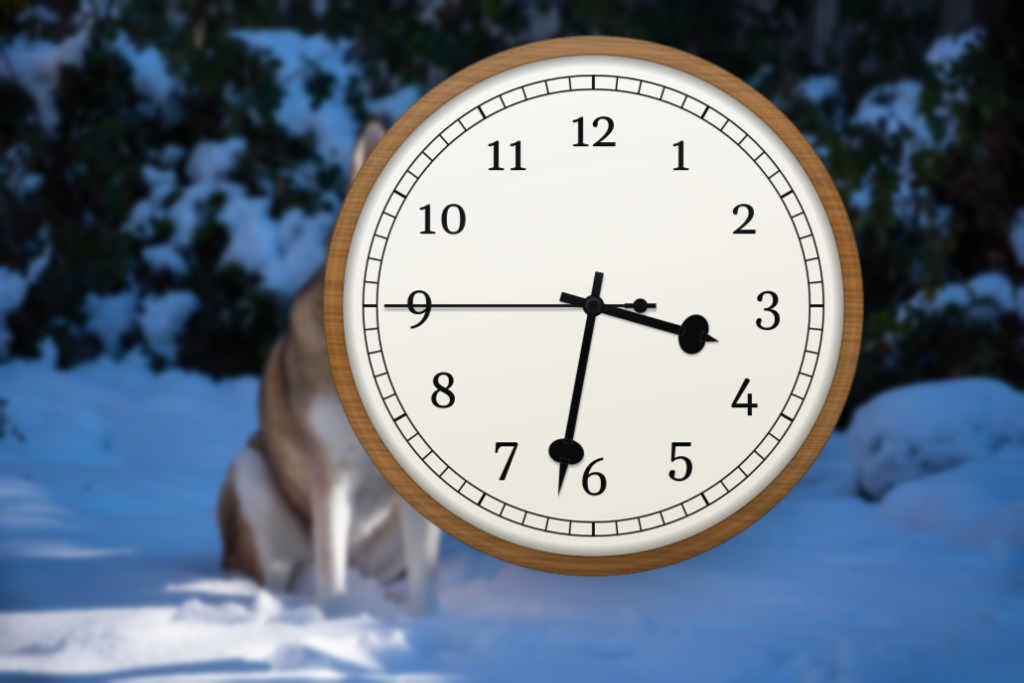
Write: 3 h 31 min 45 s
